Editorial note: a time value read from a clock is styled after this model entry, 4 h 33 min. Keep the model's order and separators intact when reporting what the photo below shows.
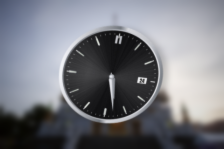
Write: 5 h 28 min
